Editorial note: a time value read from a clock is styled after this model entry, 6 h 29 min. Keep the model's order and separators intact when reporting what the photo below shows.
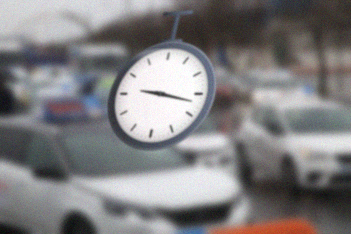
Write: 9 h 17 min
